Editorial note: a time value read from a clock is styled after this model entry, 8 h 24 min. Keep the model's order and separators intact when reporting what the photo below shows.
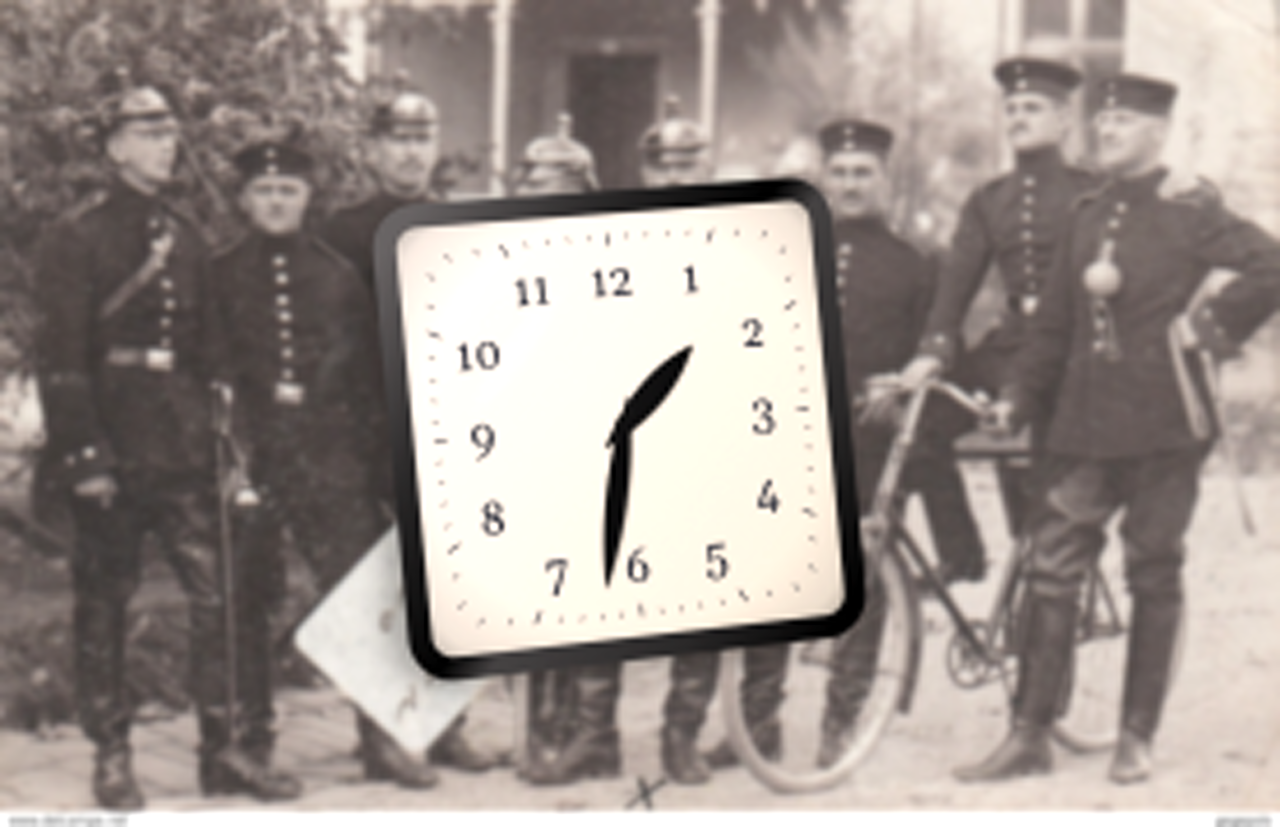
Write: 1 h 32 min
